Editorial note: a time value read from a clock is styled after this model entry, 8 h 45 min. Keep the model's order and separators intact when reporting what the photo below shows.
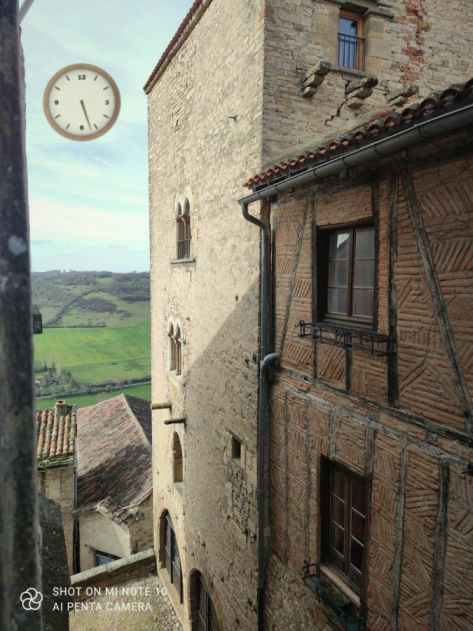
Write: 5 h 27 min
